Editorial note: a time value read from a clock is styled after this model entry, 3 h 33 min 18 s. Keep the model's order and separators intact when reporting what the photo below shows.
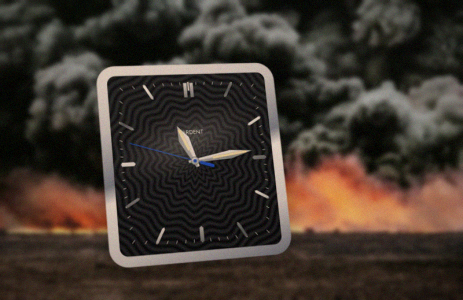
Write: 11 h 13 min 48 s
